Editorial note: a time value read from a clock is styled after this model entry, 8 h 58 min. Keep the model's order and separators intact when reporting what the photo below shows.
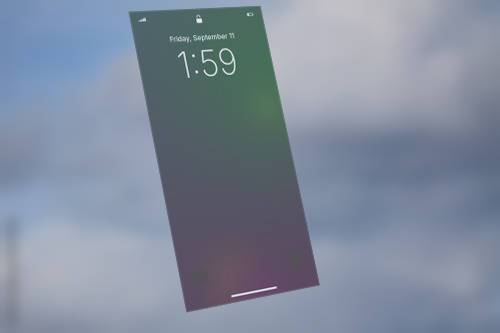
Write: 1 h 59 min
